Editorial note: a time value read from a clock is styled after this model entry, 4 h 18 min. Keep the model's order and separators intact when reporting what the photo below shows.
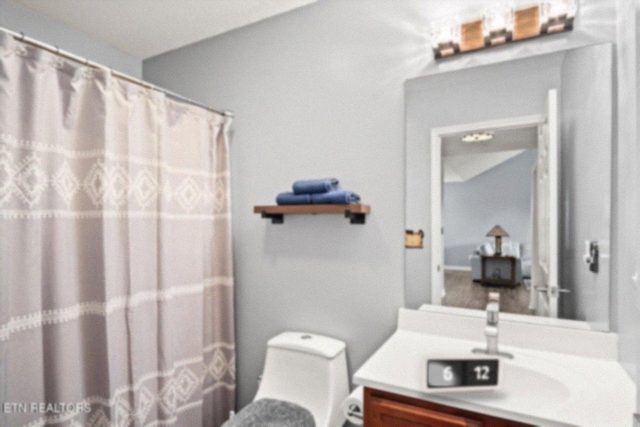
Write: 6 h 12 min
